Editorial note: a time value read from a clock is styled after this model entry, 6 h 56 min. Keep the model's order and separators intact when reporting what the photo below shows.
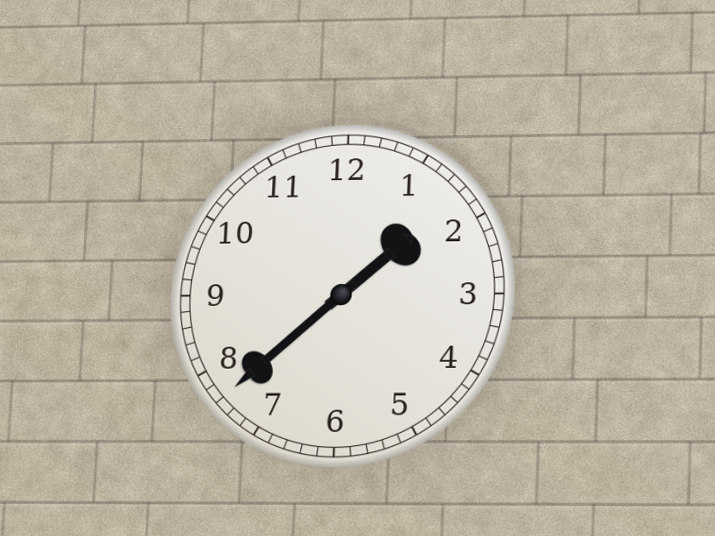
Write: 1 h 38 min
